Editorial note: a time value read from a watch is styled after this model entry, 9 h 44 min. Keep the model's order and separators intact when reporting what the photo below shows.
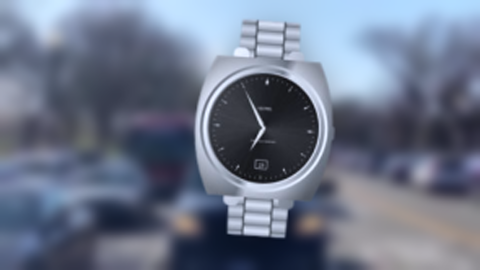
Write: 6 h 55 min
